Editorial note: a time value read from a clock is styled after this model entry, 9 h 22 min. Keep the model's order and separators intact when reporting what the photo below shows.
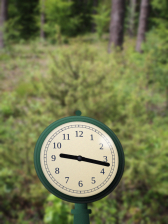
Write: 9 h 17 min
